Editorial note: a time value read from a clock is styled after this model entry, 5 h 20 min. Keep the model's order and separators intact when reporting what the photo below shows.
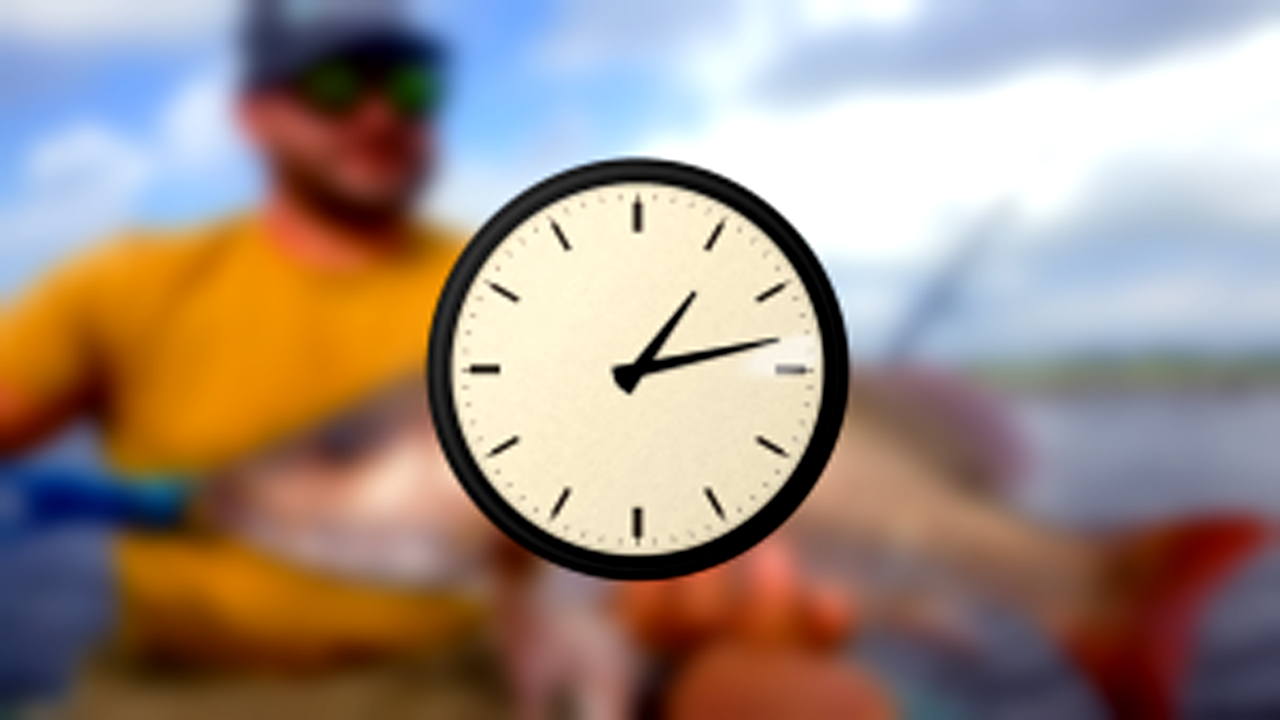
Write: 1 h 13 min
